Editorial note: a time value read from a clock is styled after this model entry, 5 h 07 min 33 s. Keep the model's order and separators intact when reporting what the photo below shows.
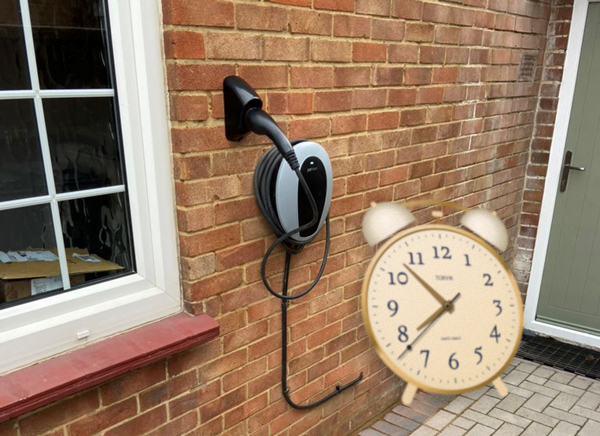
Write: 7 h 52 min 38 s
